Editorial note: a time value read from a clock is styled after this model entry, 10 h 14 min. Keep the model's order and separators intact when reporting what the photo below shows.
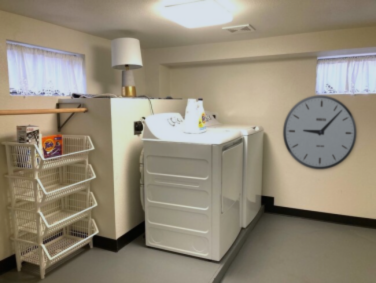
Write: 9 h 07 min
